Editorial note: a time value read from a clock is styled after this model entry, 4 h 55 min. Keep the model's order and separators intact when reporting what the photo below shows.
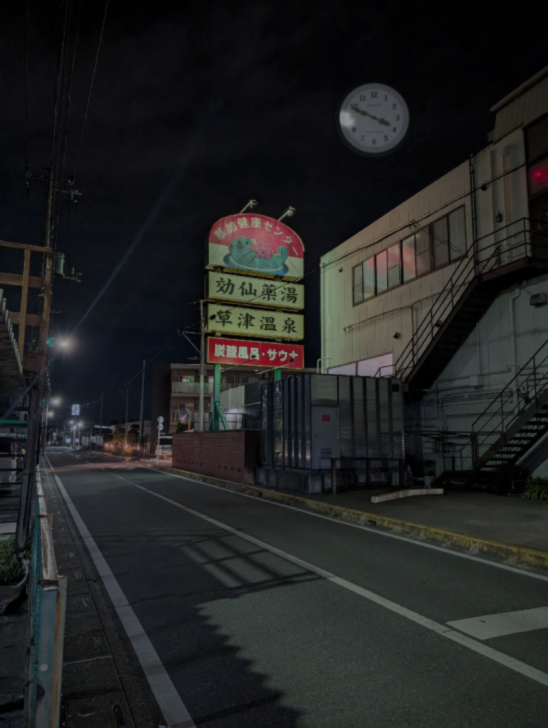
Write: 3 h 49 min
